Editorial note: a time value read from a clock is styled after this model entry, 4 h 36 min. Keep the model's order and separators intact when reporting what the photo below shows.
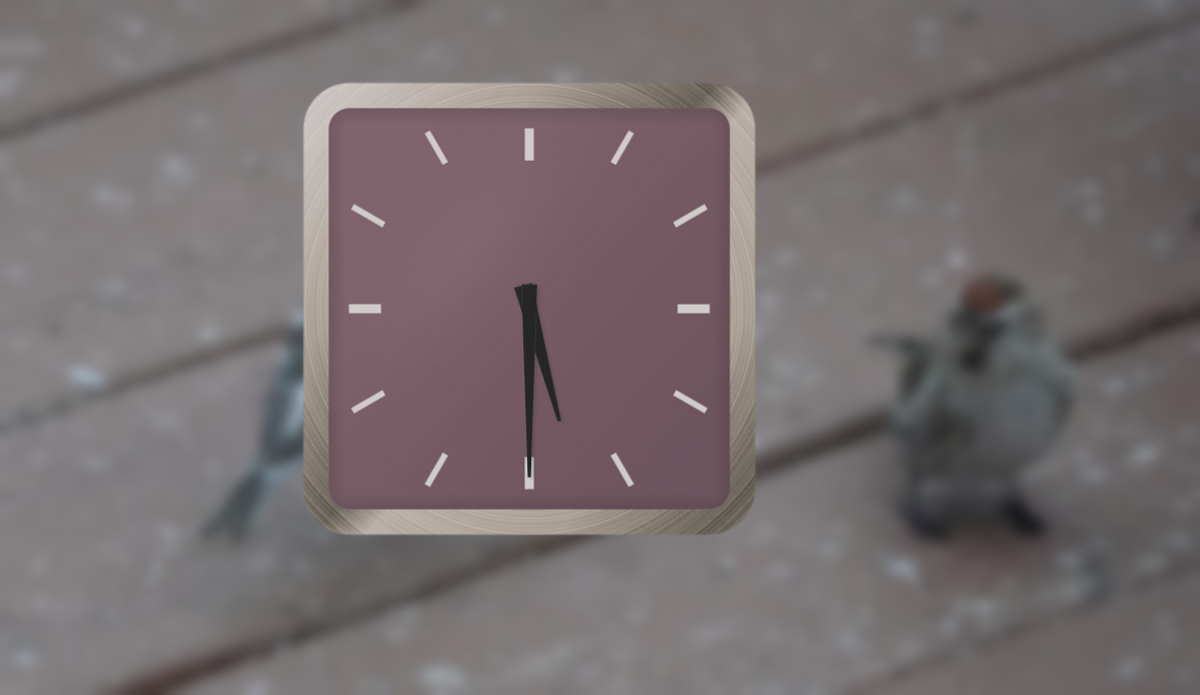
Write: 5 h 30 min
